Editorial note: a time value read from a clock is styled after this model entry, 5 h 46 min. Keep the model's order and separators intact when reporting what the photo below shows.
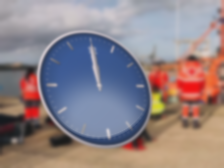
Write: 12 h 00 min
